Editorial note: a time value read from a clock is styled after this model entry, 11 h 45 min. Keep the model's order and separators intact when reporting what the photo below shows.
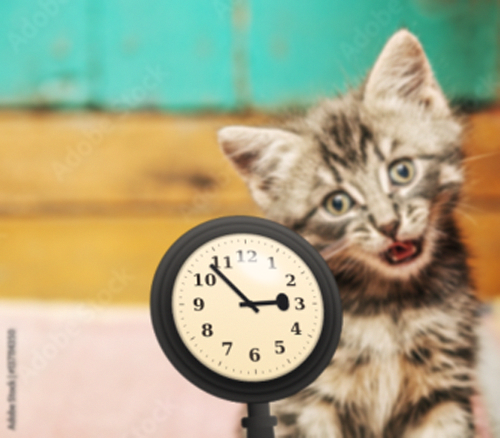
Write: 2 h 53 min
